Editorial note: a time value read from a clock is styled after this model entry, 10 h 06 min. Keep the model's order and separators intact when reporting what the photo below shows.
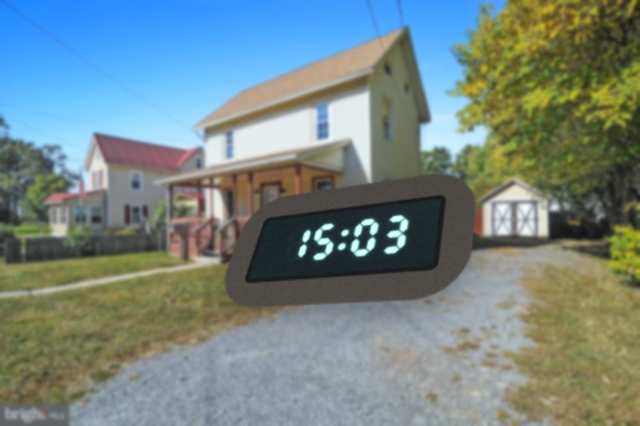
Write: 15 h 03 min
